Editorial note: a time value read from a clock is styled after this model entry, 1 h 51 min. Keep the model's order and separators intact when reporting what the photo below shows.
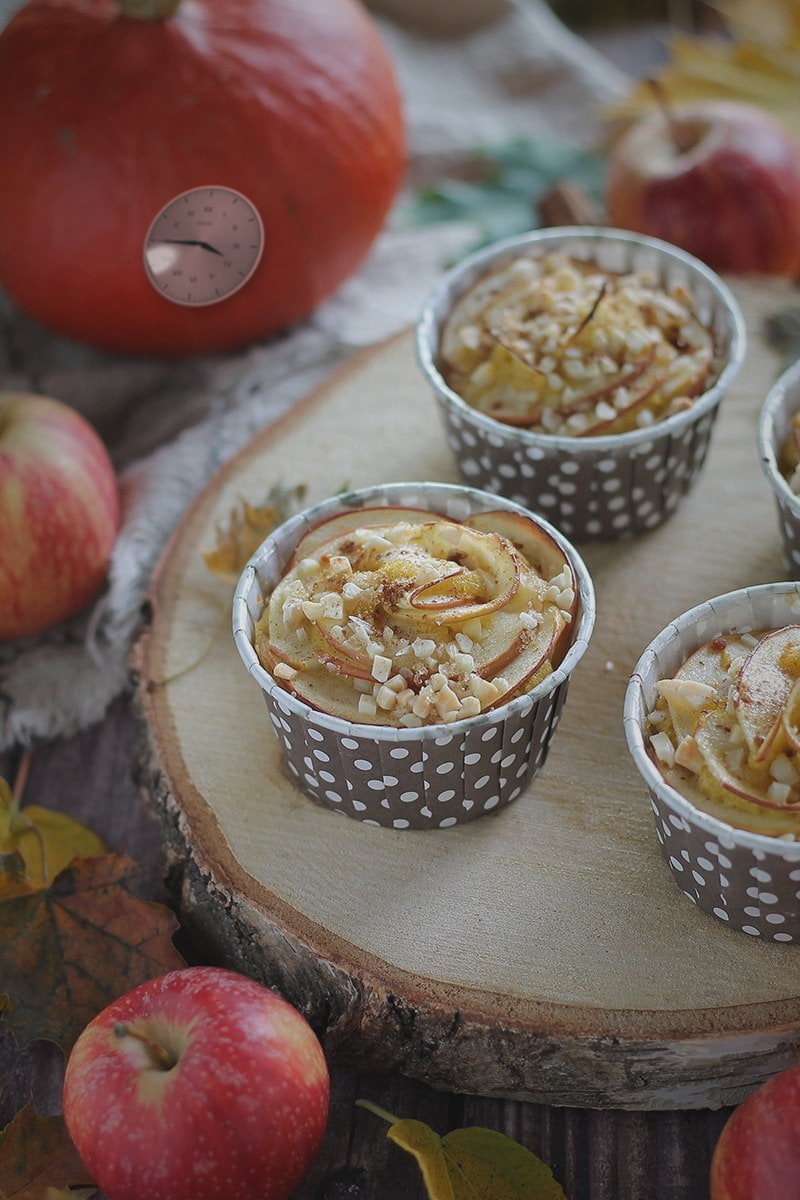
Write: 3 h 45 min
